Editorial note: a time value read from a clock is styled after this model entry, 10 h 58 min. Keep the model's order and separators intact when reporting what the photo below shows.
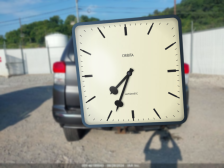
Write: 7 h 34 min
